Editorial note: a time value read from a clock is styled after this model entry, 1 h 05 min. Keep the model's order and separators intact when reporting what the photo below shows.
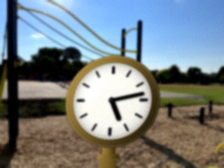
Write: 5 h 13 min
